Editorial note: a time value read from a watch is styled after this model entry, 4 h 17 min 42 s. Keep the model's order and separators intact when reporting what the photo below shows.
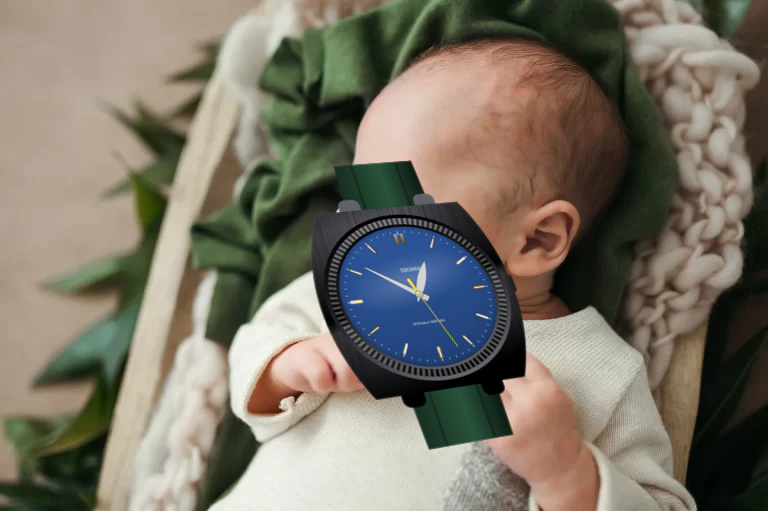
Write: 12 h 51 min 27 s
